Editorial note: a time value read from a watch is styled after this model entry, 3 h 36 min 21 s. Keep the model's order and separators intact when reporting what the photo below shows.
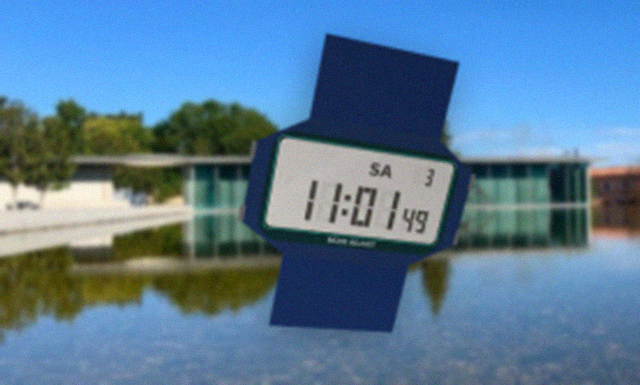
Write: 11 h 01 min 49 s
